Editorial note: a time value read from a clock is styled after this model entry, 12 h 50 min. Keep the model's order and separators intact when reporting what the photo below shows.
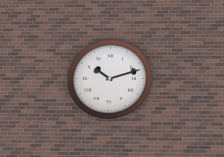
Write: 10 h 12 min
